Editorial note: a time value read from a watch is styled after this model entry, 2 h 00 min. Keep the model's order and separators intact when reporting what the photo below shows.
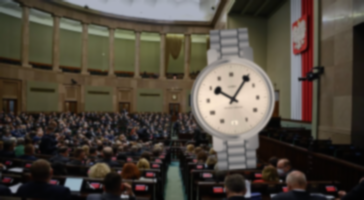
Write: 10 h 06 min
